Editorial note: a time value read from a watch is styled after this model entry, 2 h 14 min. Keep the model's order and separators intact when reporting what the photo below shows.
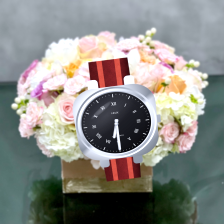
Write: 6 h 30 min
